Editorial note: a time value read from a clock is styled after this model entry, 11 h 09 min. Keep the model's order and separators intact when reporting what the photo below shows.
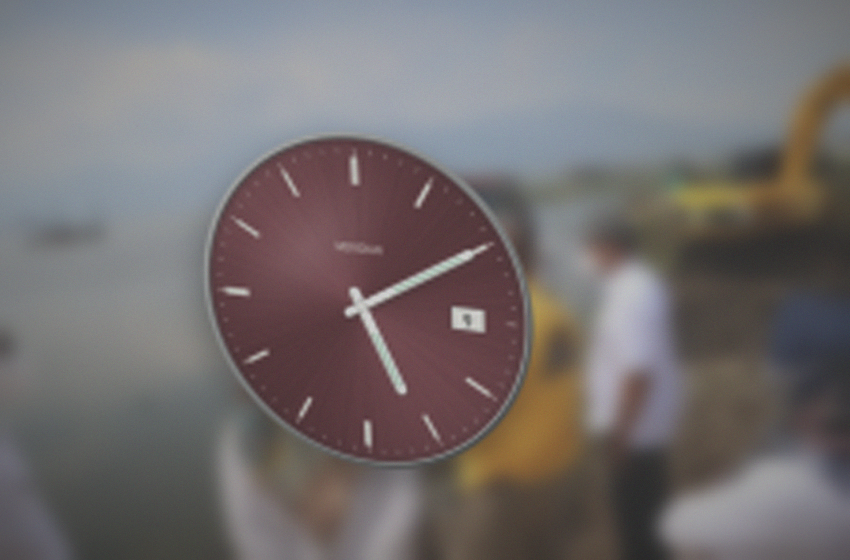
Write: 5 h 10 min
